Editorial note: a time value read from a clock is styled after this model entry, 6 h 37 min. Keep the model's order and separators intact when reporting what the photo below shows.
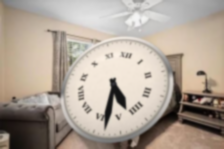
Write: 4 h 28 min
